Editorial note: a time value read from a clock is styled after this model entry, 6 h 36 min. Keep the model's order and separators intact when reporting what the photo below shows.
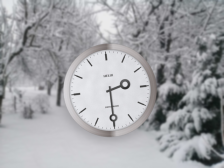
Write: 2 h 30 min
